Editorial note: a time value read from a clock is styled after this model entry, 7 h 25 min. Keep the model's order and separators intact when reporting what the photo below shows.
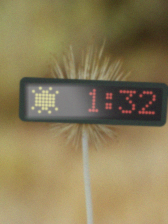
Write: 1 h 32 min
